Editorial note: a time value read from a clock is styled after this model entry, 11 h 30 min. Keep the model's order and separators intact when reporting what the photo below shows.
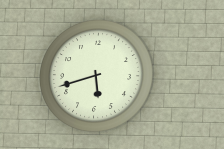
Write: 5 h 42 min
